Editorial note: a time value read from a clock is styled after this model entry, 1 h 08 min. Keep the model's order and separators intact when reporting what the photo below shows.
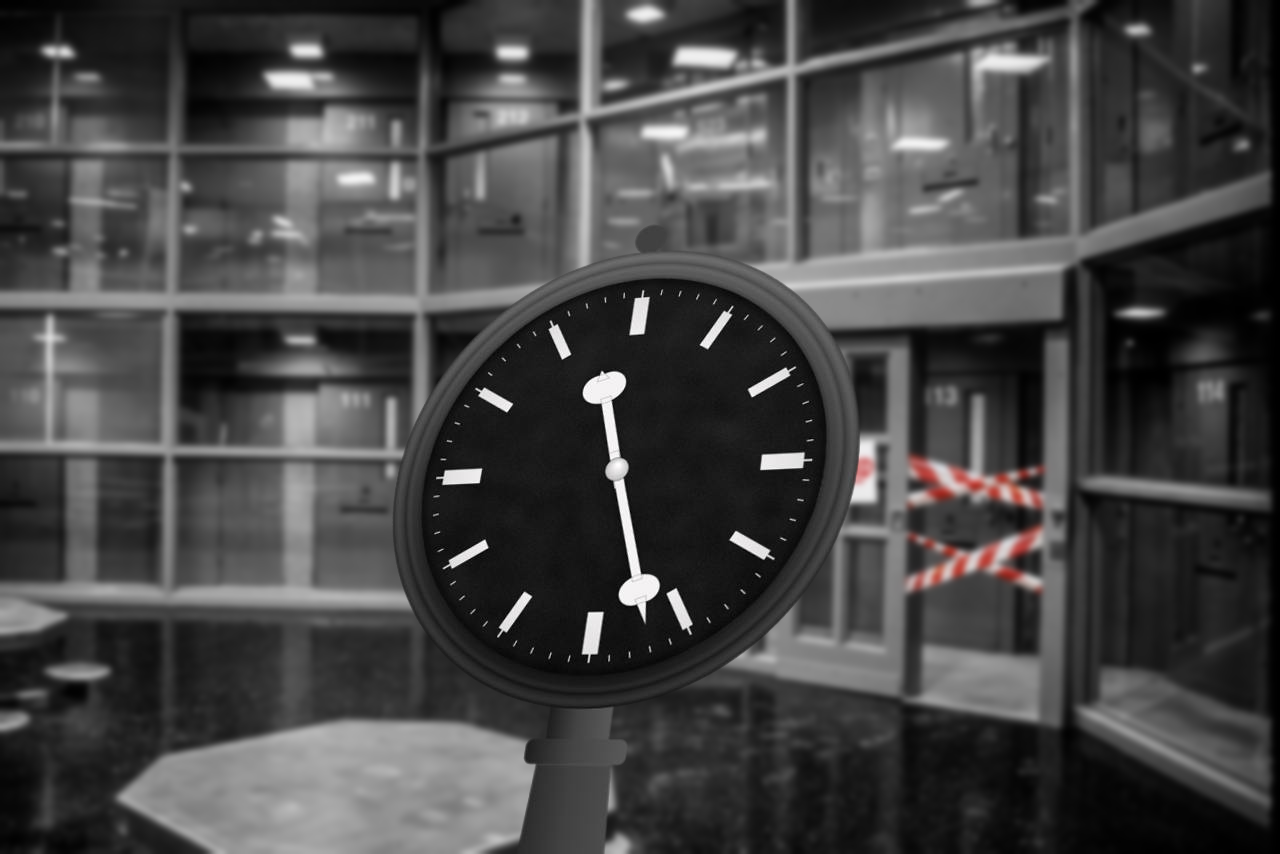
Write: 11 h 27 min
